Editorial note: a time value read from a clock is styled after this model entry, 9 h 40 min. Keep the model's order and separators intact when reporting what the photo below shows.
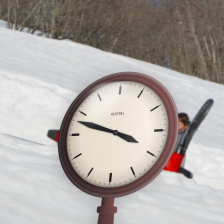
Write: 3 h 48 min
